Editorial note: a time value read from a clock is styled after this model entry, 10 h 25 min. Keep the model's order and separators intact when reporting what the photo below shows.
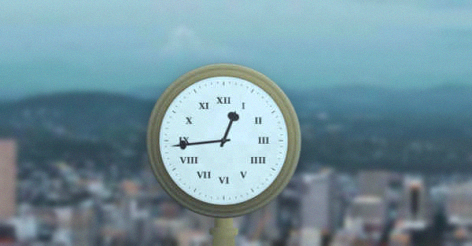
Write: 12 h 44 min
